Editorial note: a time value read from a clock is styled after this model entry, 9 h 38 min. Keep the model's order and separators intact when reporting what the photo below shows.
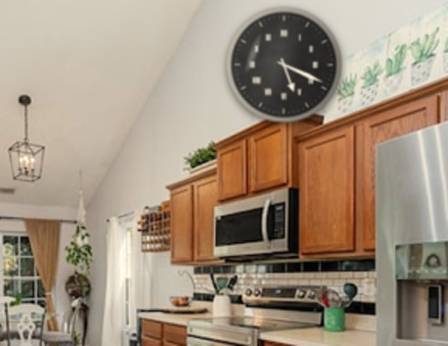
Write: 5 h 19 min
